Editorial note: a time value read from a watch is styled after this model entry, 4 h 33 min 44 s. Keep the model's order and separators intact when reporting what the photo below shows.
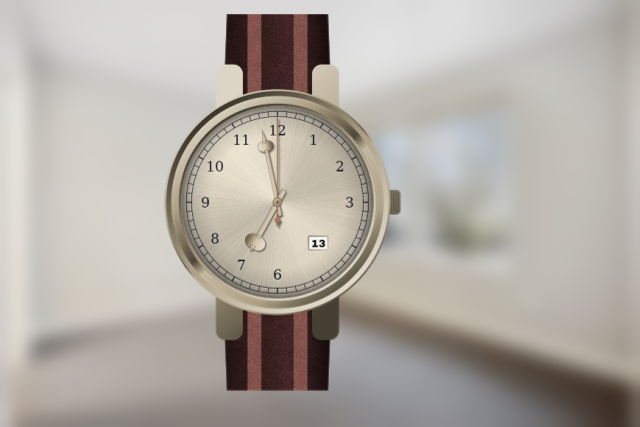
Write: 6 h 58 min 00 s
